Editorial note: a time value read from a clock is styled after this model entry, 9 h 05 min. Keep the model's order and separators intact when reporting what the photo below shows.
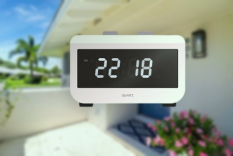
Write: 22 h 18 min
